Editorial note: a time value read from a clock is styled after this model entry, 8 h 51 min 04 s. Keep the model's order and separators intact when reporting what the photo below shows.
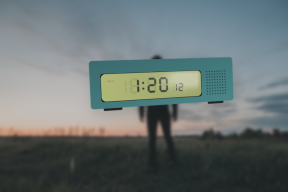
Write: 1 h 20 min 12 s
